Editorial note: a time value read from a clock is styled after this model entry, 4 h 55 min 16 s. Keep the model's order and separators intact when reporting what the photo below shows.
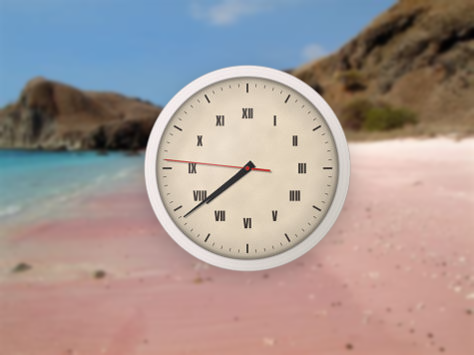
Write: 7 h 38 min 46 s
